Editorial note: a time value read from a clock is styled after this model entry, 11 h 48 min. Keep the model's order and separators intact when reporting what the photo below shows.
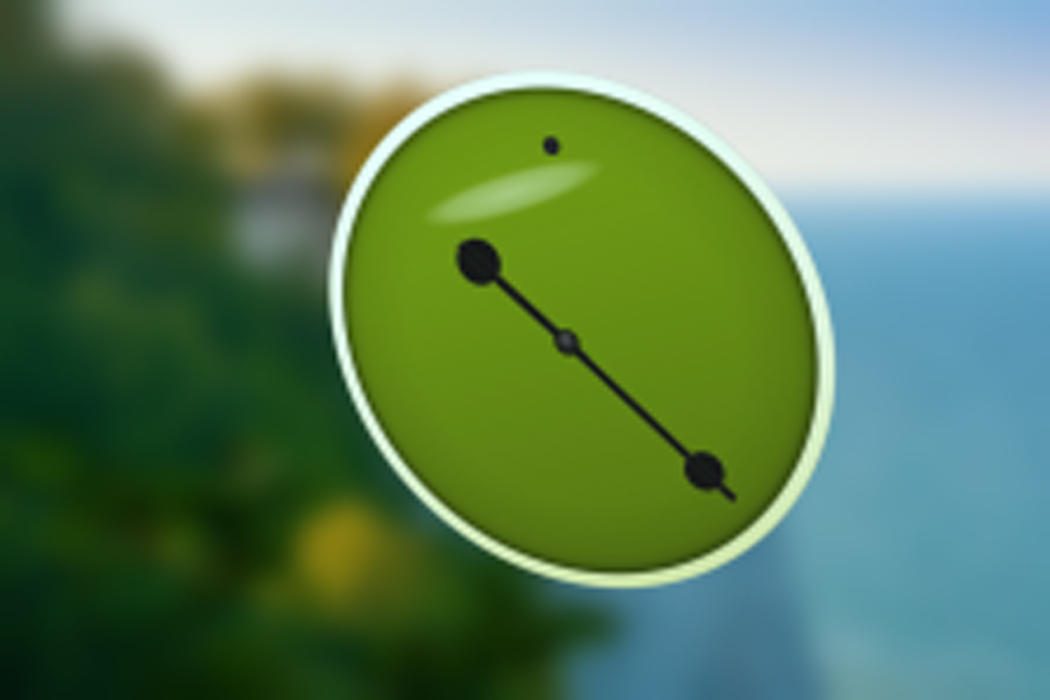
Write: 10 h 22 min
